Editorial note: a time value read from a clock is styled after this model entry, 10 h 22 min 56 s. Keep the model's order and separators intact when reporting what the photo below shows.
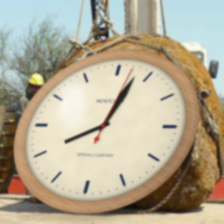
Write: 8 h 03 min 02 s
